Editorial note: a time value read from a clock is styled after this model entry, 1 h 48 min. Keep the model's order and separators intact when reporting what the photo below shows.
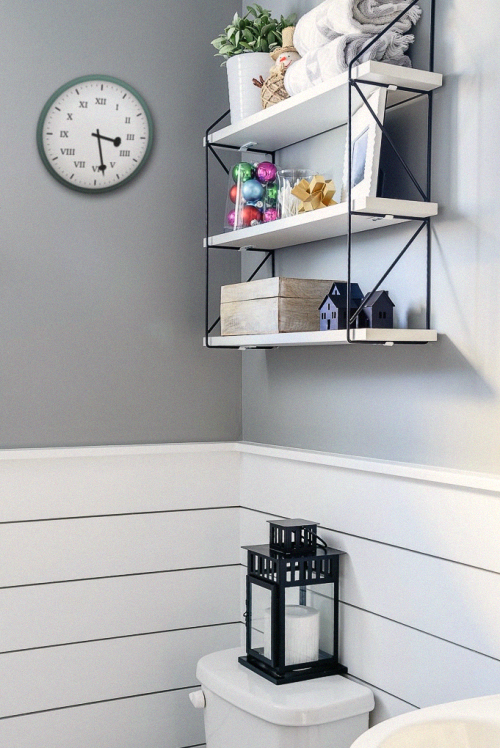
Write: 3 h 28 min
